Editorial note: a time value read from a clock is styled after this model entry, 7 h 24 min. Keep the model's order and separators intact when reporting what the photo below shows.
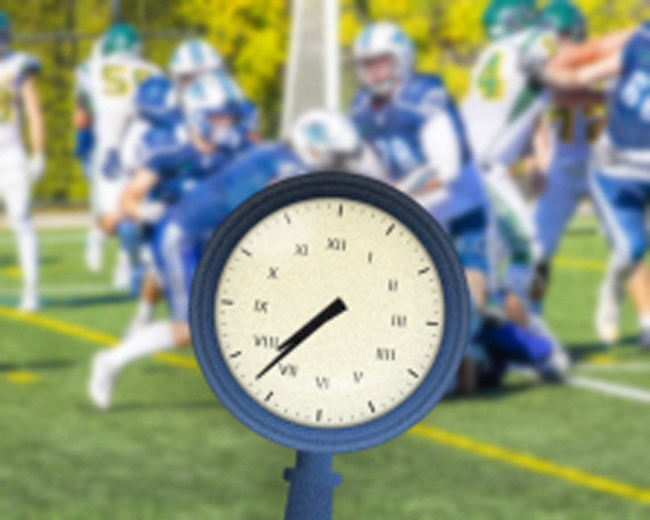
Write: 7 h 37 min
